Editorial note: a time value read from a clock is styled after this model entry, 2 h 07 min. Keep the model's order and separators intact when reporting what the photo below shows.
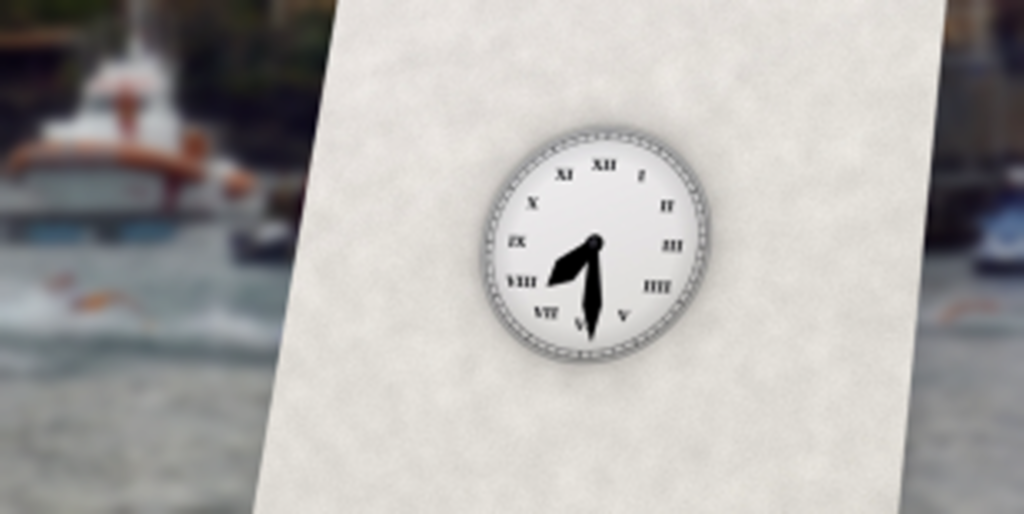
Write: 7 h 29 min
